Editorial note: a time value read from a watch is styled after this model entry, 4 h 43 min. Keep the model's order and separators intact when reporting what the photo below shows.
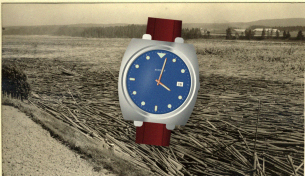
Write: 4 h 02 min
